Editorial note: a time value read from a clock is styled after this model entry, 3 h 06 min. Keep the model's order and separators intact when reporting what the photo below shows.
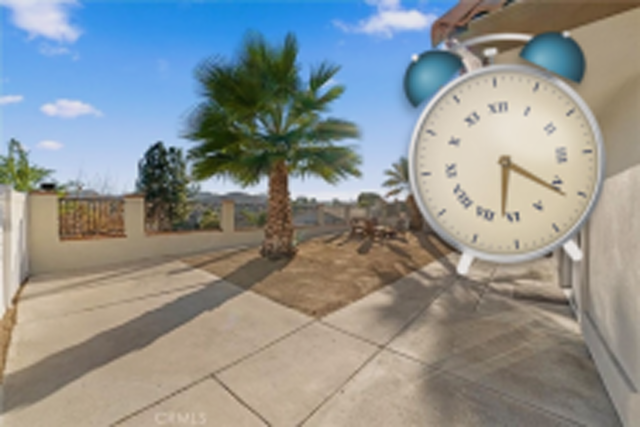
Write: 6 h 21 min
